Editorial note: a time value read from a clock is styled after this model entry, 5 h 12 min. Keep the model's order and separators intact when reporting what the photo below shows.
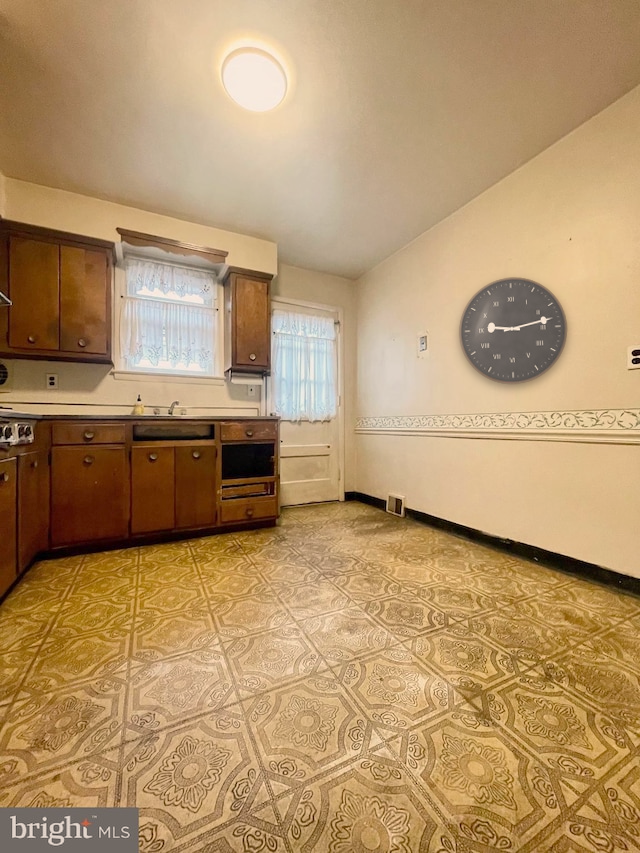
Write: 9 h 13 min
